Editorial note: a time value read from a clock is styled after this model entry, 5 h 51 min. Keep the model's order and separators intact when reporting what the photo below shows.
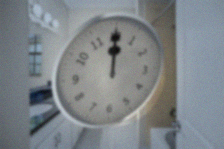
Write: 12 h 00 min
